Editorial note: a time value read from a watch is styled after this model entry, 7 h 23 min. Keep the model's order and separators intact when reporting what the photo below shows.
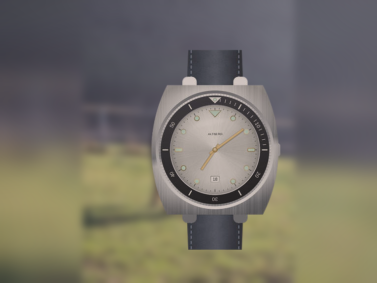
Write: 7 h 09 min
